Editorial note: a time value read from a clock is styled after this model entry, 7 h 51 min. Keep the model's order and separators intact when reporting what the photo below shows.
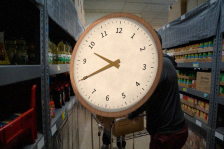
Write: 9 h 40 min
